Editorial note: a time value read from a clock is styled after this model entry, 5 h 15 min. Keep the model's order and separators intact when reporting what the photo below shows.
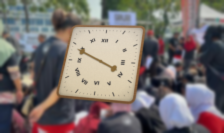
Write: 3 h 49 min
